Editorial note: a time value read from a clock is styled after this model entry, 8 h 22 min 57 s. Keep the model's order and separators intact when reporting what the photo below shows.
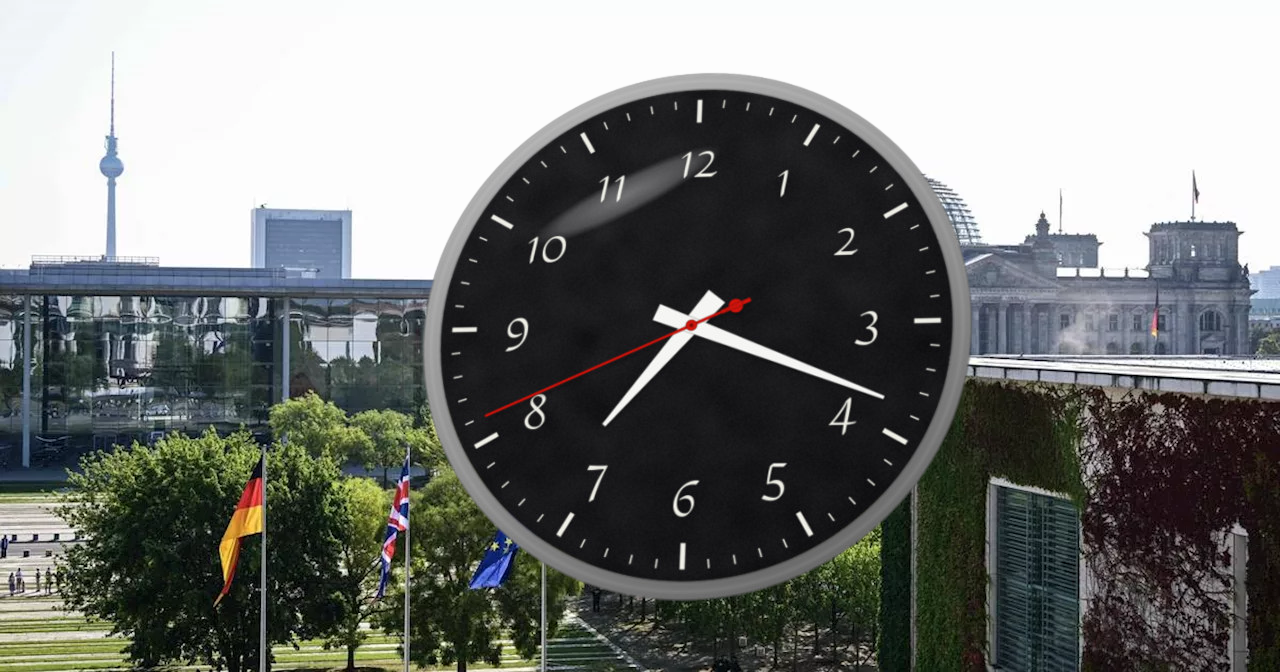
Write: 7 h 18 min 41 s
